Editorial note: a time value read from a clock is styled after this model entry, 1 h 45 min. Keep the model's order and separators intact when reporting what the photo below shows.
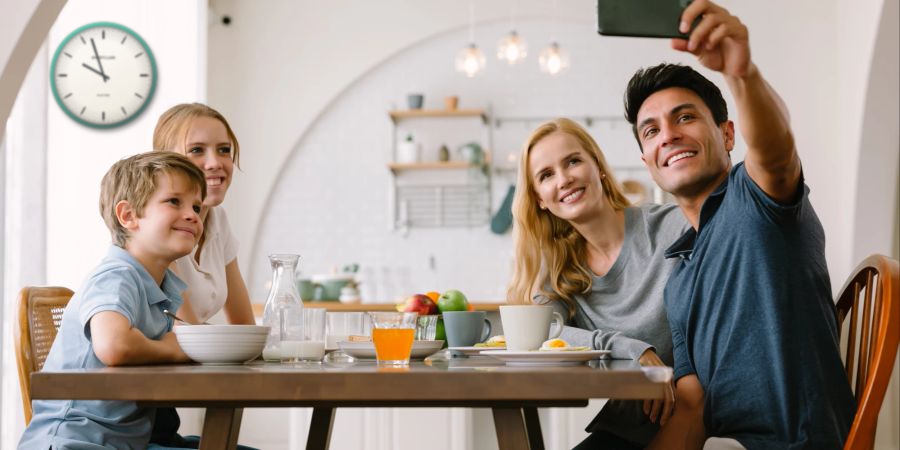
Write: 9 h 57 min
